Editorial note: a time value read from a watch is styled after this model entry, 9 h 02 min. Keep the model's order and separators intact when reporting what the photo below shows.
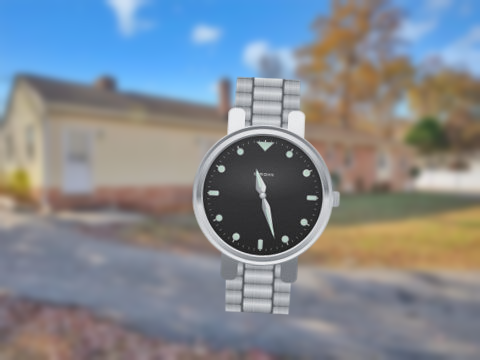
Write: 11 h 27 min
